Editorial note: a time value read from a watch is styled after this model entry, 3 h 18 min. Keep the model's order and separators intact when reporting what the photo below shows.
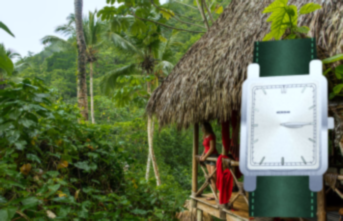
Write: 3 h 15 min
